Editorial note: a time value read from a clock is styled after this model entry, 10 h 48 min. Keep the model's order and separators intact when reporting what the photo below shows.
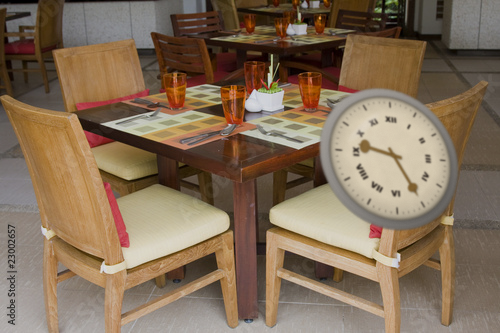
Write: 9 h 25 min
